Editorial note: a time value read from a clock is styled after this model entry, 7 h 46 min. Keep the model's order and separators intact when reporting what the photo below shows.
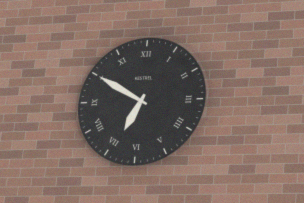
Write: 6 h 50 min
